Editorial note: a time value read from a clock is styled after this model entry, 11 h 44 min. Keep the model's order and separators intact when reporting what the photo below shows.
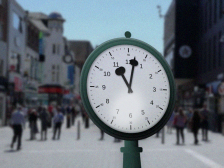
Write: 11 h 02 min
